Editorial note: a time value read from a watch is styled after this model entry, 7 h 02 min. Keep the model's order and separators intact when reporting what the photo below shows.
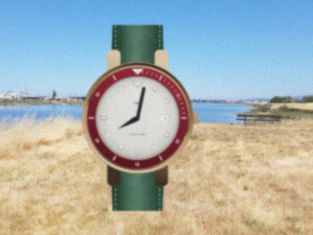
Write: 8 h 02 min
